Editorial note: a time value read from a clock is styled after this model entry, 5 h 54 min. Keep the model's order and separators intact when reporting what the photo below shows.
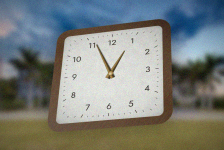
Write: 12 h 56 min
